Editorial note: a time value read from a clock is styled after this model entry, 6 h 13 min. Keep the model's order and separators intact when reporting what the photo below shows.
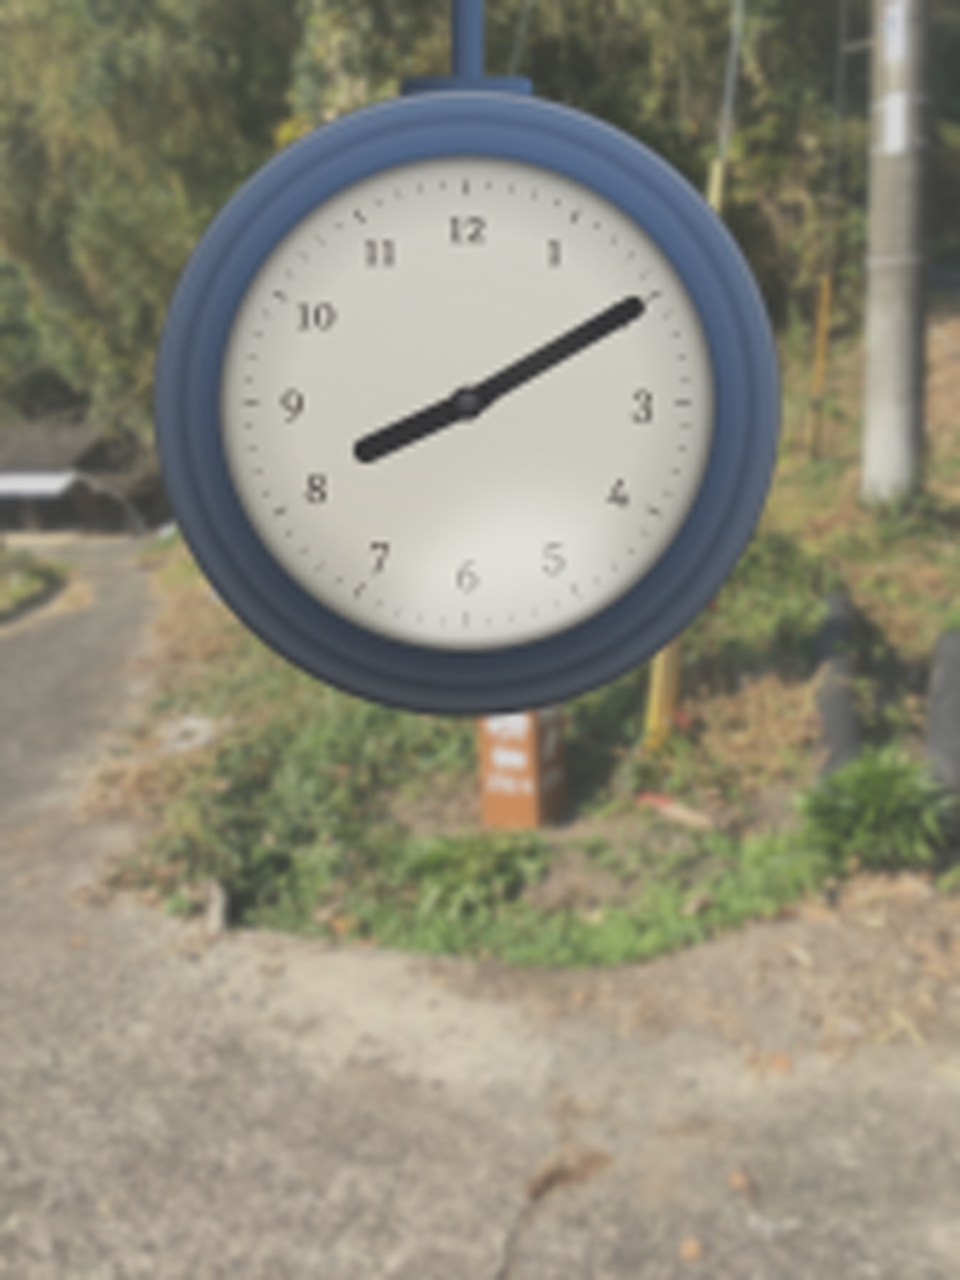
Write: 8 h 10 min
